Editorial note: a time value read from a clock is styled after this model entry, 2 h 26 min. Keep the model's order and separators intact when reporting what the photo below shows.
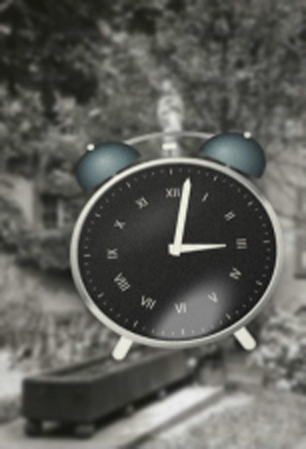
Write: 3 h 02 min
